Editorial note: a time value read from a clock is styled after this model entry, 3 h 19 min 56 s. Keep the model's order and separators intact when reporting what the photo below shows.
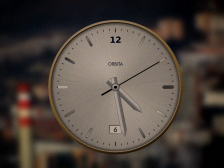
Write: 4 h 28 min 10 s
